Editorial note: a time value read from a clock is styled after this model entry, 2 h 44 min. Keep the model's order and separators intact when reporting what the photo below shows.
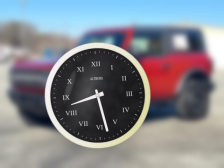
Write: 8 h 28 min
